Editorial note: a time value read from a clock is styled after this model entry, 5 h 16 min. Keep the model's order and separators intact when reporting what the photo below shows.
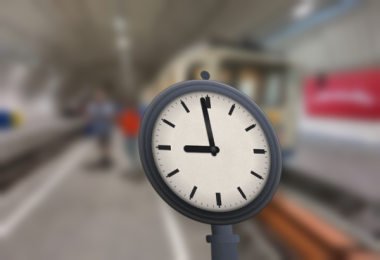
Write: 8 h 59 min
